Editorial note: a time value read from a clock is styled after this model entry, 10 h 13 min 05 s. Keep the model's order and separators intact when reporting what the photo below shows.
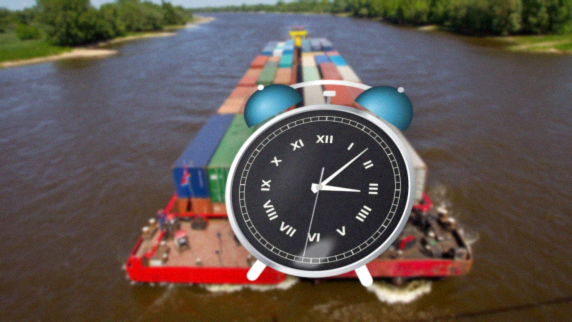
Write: 3 h 07 min 31 s
